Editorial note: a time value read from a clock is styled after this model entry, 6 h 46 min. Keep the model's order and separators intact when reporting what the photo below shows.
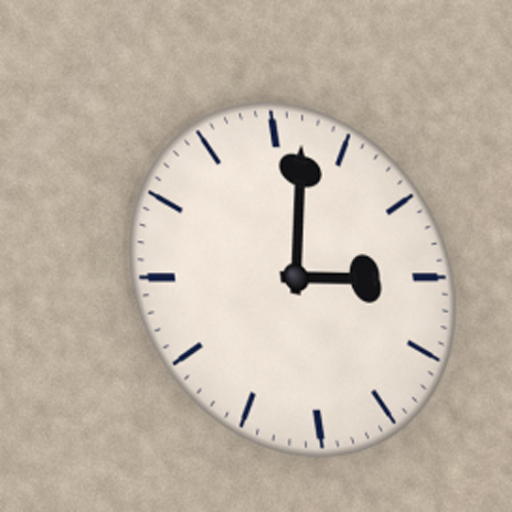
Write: 3 h 02 min
